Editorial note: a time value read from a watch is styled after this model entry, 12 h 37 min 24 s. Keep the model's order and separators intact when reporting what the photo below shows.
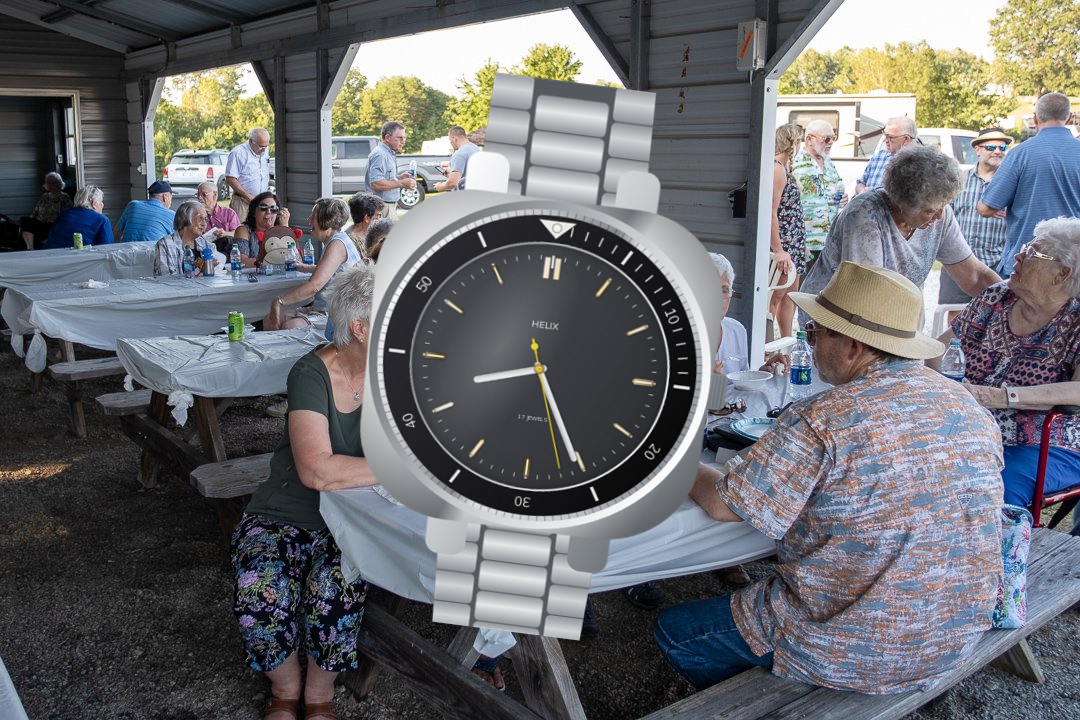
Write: 8 h 25 min 27 s
